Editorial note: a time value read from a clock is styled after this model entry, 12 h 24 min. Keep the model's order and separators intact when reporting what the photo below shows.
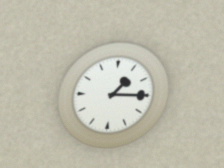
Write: 1 h 15 min
